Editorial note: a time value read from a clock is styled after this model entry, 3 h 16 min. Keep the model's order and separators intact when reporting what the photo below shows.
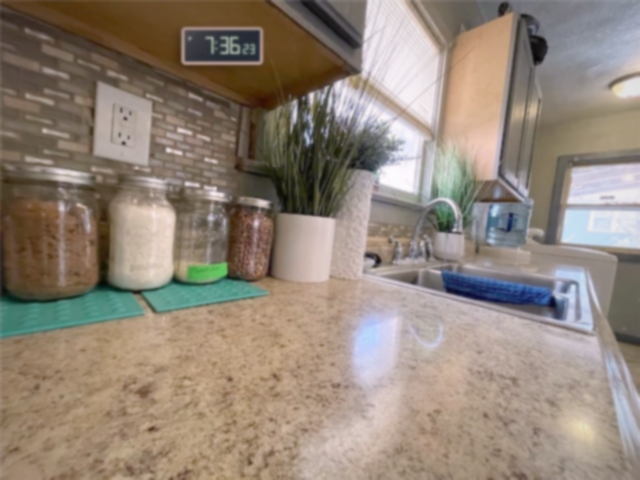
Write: 7 h 36 min
